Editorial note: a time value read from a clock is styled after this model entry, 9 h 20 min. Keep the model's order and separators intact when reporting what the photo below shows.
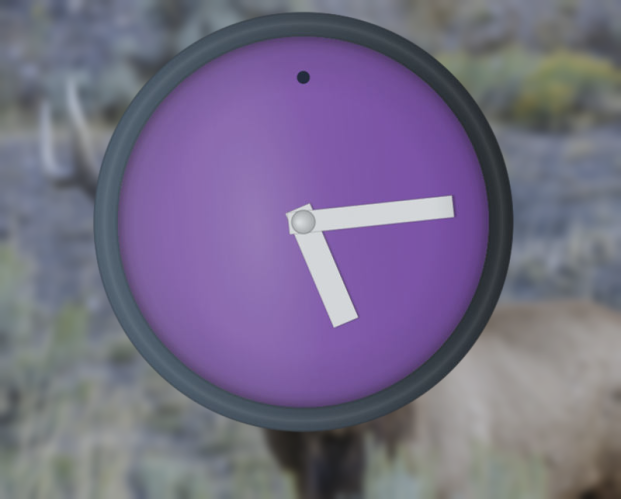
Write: 5 h 14 min
